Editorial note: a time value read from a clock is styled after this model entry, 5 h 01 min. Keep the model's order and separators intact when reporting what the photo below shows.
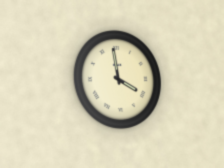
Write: 3 h 59 min
